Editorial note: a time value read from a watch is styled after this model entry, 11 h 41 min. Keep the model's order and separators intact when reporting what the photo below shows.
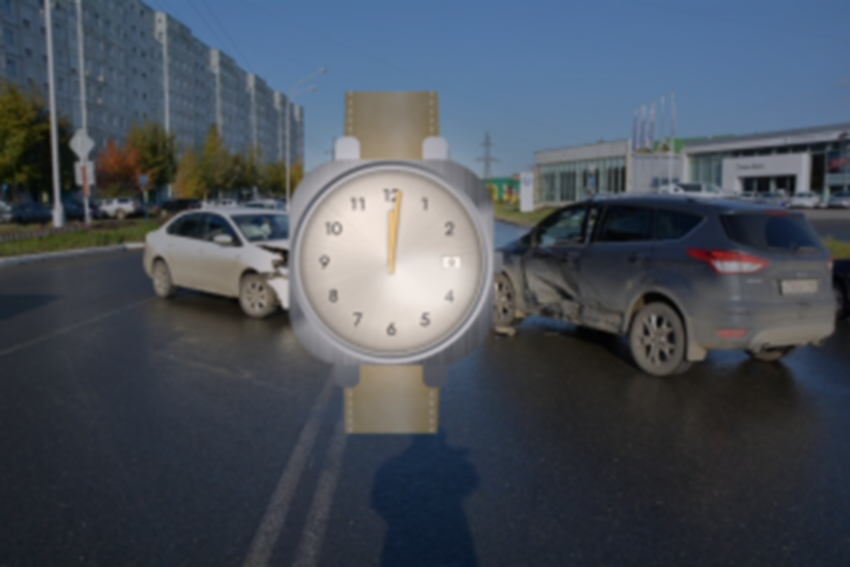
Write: 12 h 01 min
